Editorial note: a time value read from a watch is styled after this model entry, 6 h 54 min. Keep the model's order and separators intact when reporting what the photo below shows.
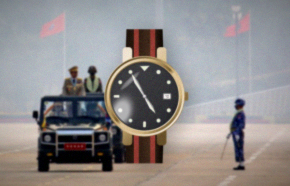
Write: 4 h 55 min
